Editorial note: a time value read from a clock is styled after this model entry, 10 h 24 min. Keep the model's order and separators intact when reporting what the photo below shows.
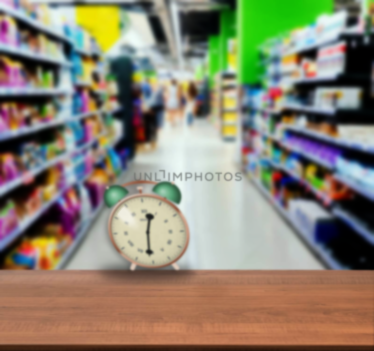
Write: 12 h 31 min
